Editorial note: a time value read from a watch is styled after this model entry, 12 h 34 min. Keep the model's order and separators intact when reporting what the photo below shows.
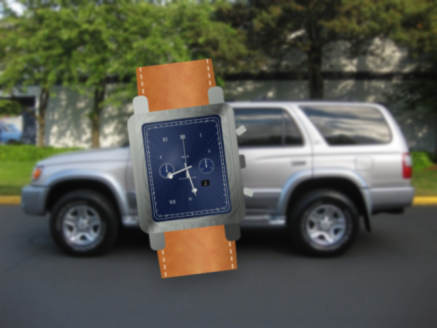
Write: 8 h 28 min
